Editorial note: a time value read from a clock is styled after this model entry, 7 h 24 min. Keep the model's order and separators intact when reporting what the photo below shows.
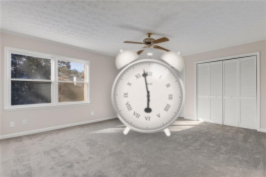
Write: 5 h 58 min
